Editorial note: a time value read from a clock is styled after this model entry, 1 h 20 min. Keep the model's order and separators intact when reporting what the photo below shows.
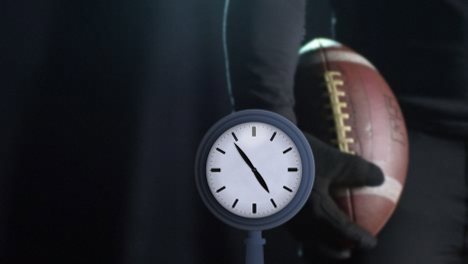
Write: 4 h 54 min
